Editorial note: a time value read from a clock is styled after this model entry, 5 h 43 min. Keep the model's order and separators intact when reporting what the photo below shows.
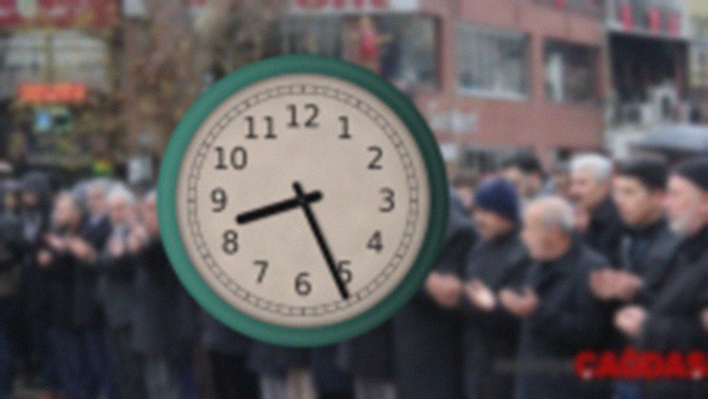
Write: 8 h 26 min
